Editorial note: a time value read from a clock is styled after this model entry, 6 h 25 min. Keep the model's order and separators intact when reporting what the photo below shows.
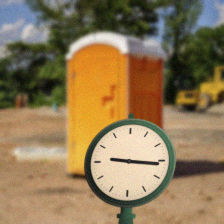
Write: 9 h 16 min
